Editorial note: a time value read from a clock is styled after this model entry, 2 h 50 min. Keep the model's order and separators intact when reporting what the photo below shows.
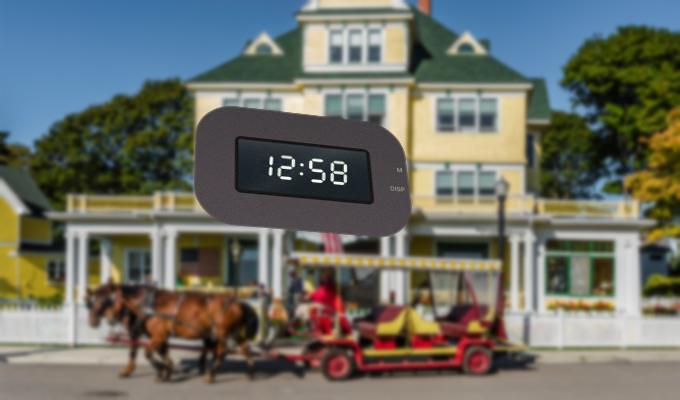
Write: 12 h 58 min
